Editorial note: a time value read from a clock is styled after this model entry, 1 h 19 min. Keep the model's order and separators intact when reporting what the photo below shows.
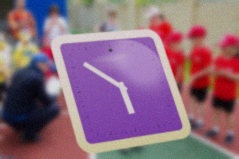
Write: 5 h 52 min
